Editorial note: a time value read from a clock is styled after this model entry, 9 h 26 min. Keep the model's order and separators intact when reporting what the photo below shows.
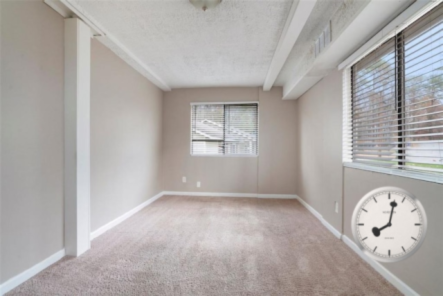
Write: 8 h 02 min
